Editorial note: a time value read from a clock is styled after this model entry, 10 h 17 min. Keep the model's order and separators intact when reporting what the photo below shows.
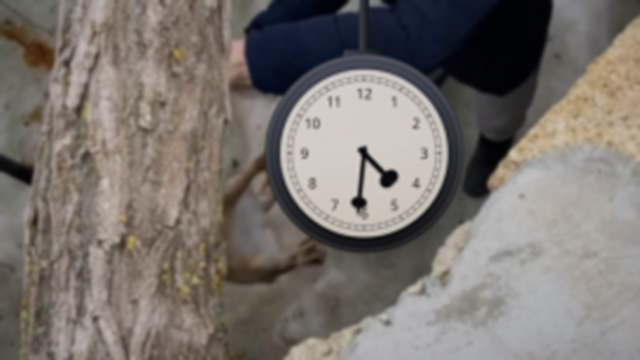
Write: 4 h 31 min
